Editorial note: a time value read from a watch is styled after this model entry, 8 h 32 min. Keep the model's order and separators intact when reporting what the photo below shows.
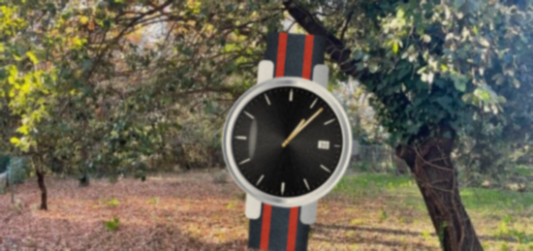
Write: 1 h 07 min
